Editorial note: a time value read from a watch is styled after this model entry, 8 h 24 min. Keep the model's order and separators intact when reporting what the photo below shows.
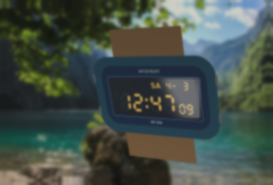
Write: 12 h 47 min
